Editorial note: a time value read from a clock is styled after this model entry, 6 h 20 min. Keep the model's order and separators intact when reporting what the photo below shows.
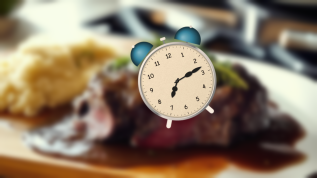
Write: 7 h 13 min
